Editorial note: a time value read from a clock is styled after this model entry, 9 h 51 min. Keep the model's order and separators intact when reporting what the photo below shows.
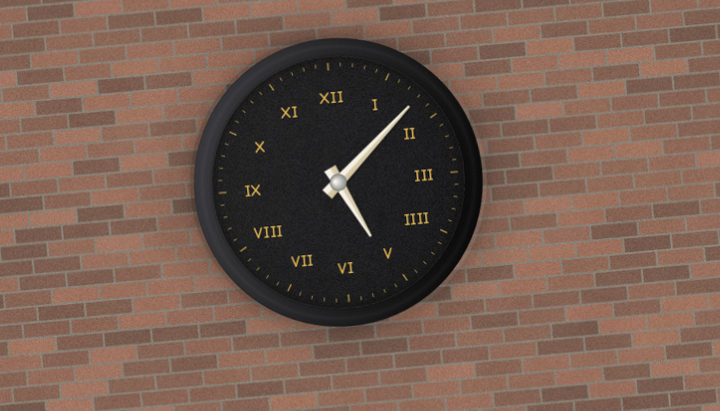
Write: 5 h 08 min
